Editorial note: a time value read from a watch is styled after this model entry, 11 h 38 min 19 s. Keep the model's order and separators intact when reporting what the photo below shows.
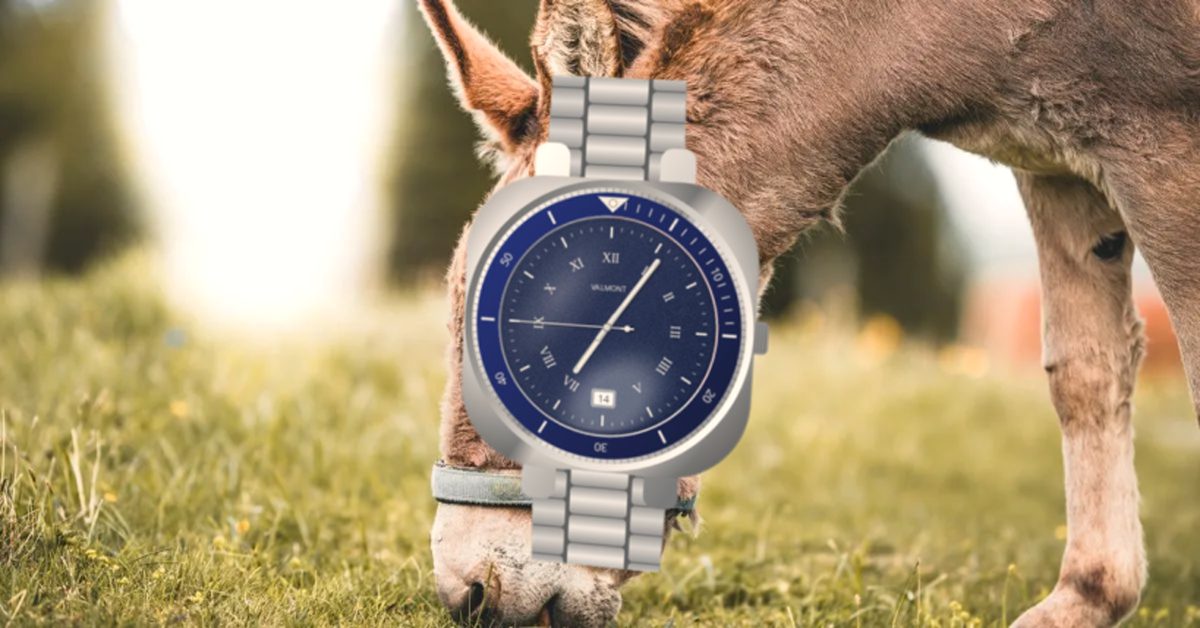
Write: 7 h 05 min 45 s
